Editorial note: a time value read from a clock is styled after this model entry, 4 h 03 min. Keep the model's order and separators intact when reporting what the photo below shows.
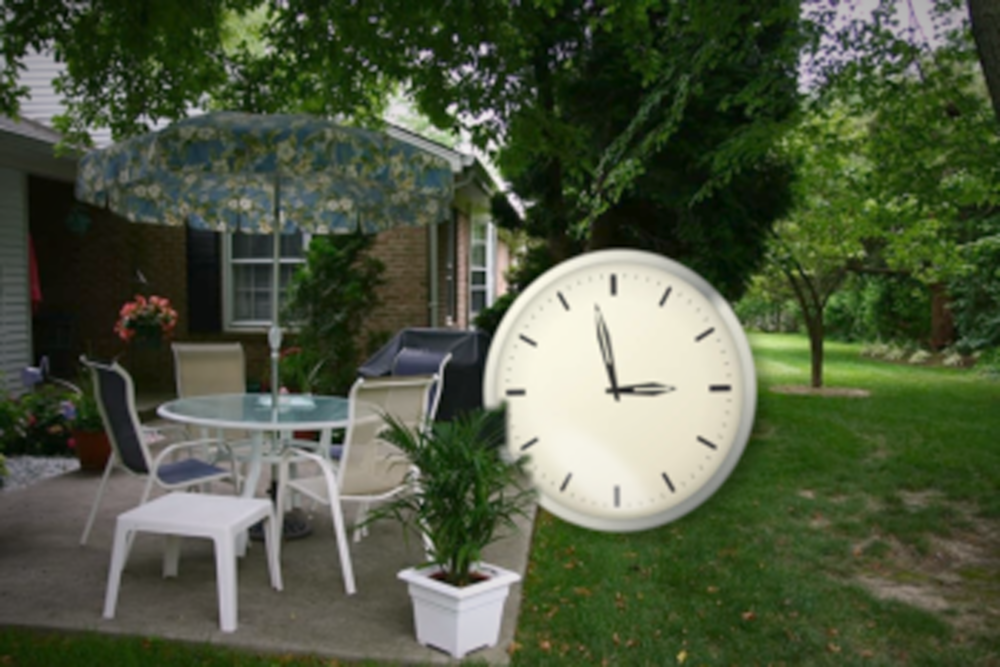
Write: 2 h 58 min
